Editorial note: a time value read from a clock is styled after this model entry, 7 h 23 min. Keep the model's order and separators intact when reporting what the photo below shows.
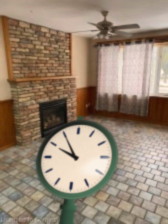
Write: 9 h 55 min
